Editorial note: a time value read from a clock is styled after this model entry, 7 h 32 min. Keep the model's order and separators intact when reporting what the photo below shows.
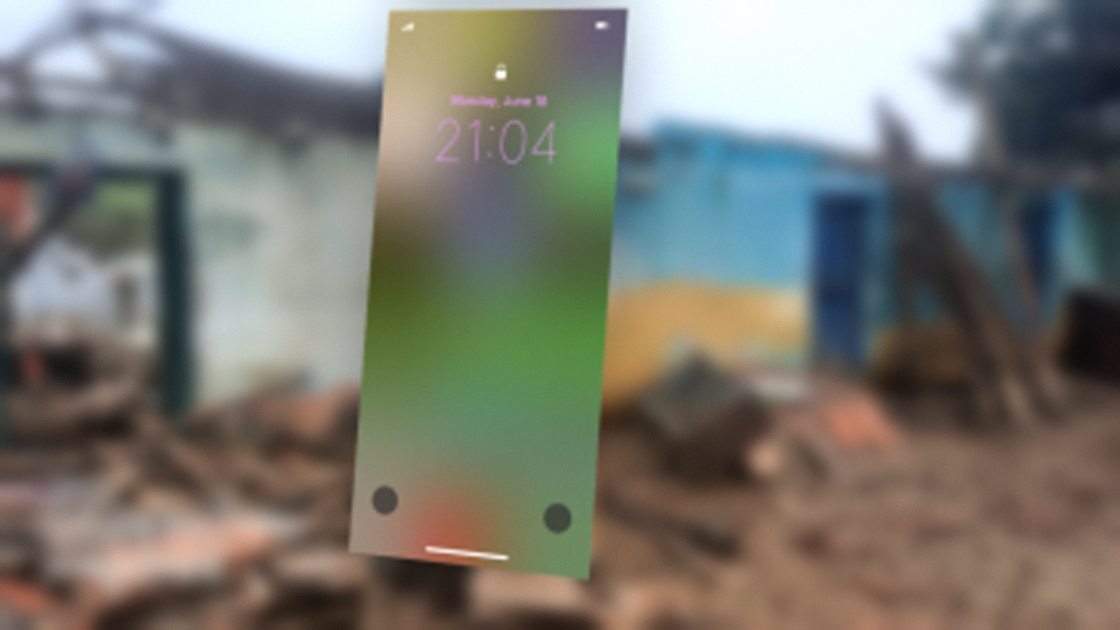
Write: 21 h 04 min
